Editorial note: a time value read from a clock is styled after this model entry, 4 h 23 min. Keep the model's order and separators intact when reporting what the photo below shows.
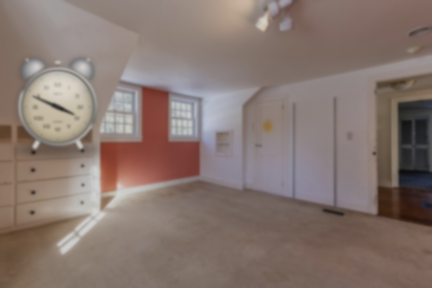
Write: 3 h 49 min
